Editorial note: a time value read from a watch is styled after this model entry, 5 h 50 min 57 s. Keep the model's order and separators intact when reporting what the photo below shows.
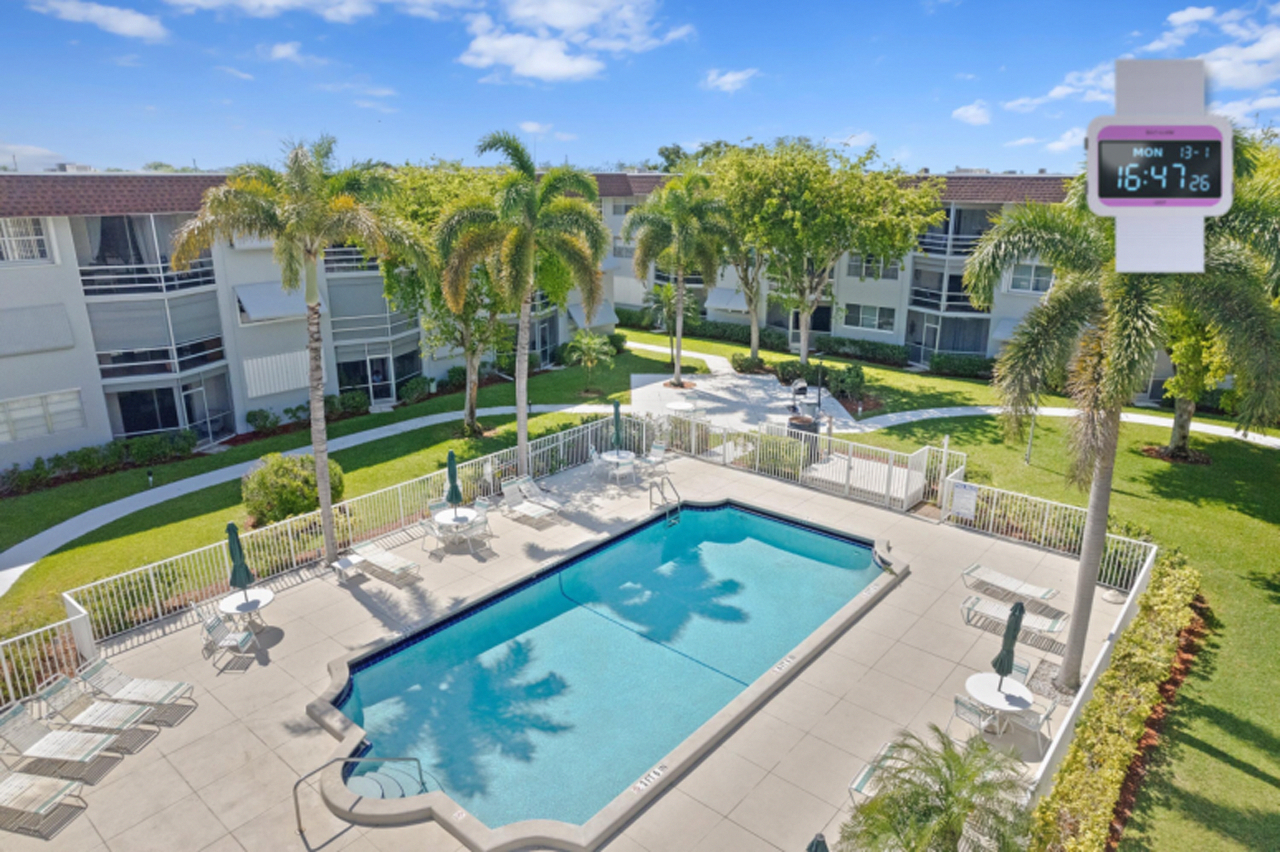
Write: 16 h 47 min 26 s
